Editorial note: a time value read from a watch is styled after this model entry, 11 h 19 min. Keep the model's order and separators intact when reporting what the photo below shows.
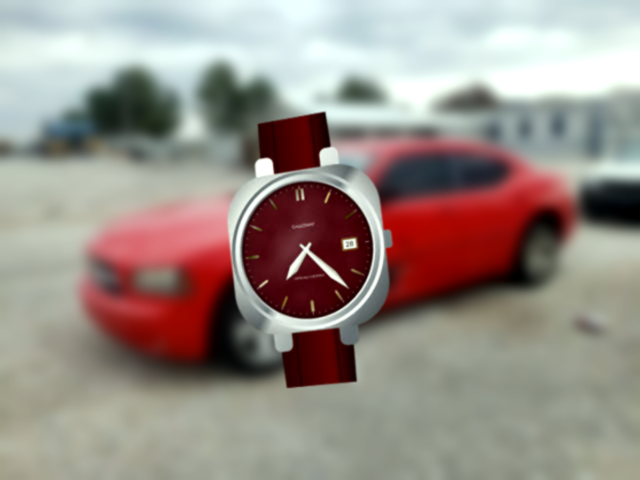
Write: 7 h 23 min
